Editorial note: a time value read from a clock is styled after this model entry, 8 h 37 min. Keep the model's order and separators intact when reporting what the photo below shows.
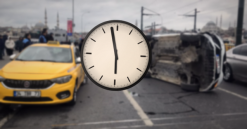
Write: 5 h 58 min
